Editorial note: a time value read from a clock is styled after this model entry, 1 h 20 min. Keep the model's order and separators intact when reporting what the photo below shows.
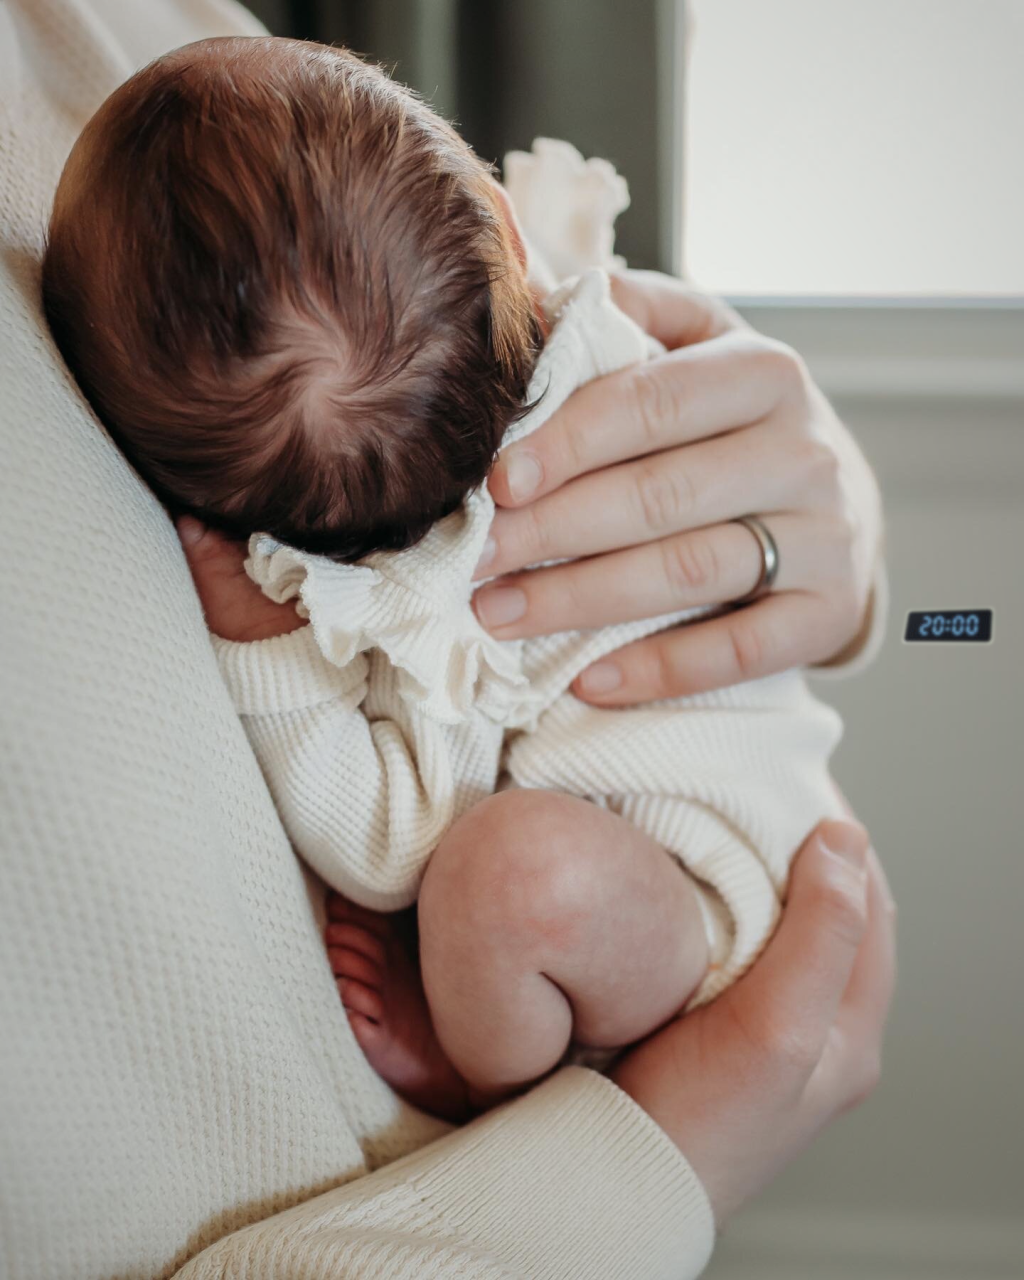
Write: 20 h 00 min
